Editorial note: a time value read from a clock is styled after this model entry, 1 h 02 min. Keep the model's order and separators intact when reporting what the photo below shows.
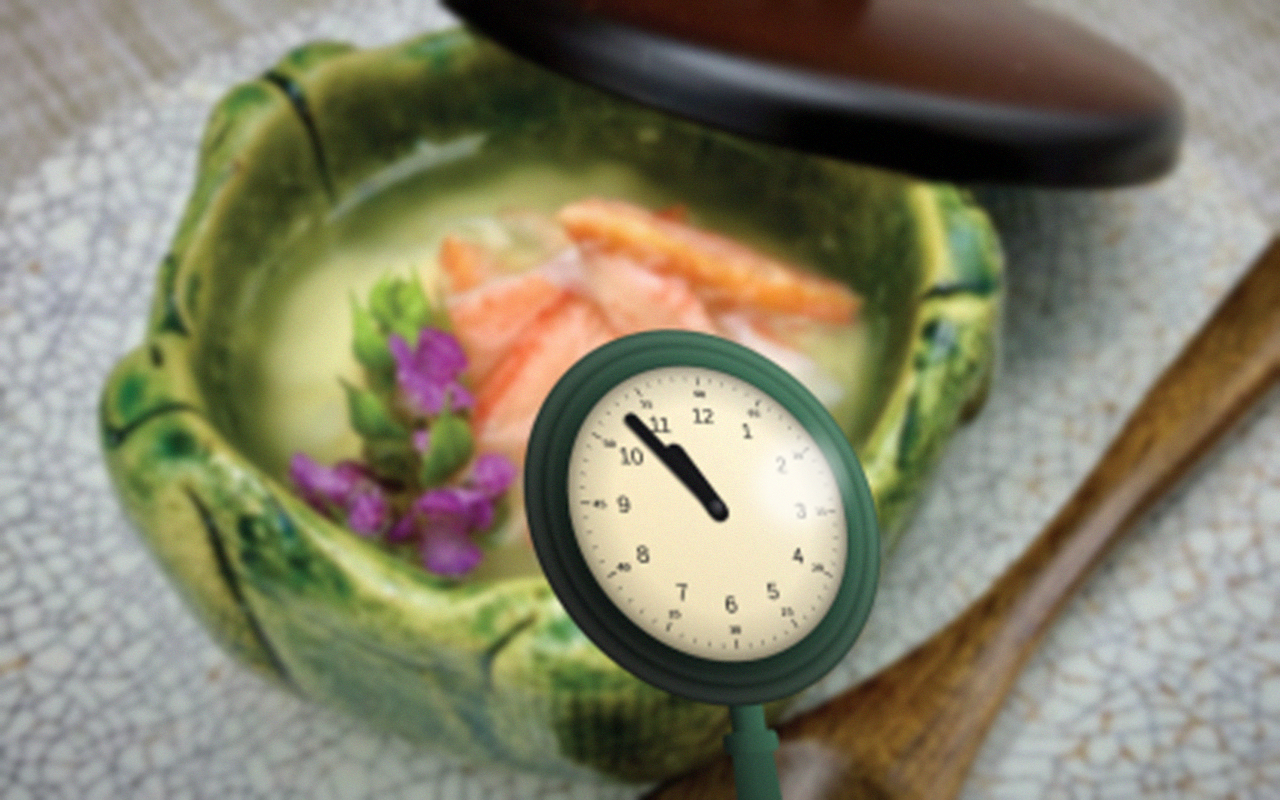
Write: 10 h 53 min
